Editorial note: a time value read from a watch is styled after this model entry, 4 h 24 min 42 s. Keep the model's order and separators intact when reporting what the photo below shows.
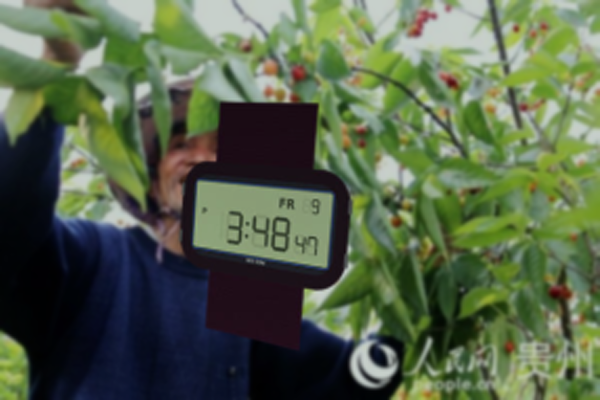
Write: 3 h 48 min 47 s
